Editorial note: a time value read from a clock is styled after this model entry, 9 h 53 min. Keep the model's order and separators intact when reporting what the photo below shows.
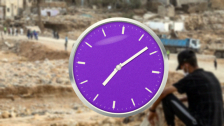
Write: 7 h 08 min
